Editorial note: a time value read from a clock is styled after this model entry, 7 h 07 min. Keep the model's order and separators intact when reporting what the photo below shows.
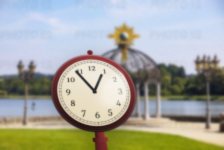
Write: 12 h 54 min
